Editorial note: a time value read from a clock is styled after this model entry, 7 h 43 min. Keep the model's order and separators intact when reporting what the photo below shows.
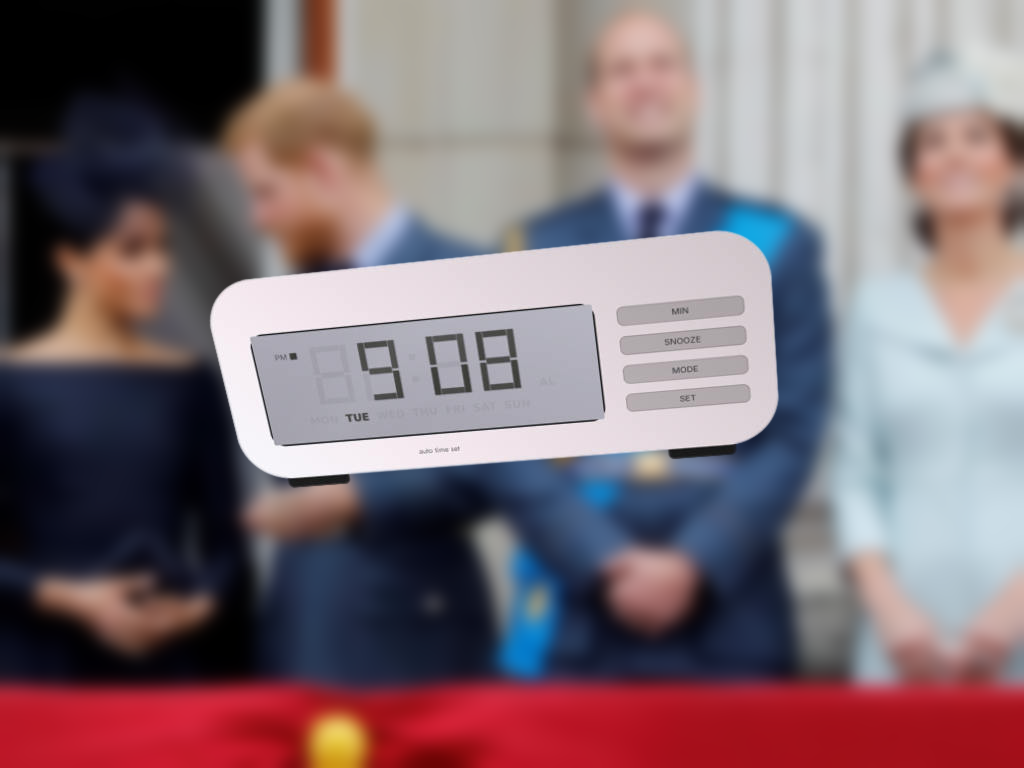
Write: 9 h 08 min
